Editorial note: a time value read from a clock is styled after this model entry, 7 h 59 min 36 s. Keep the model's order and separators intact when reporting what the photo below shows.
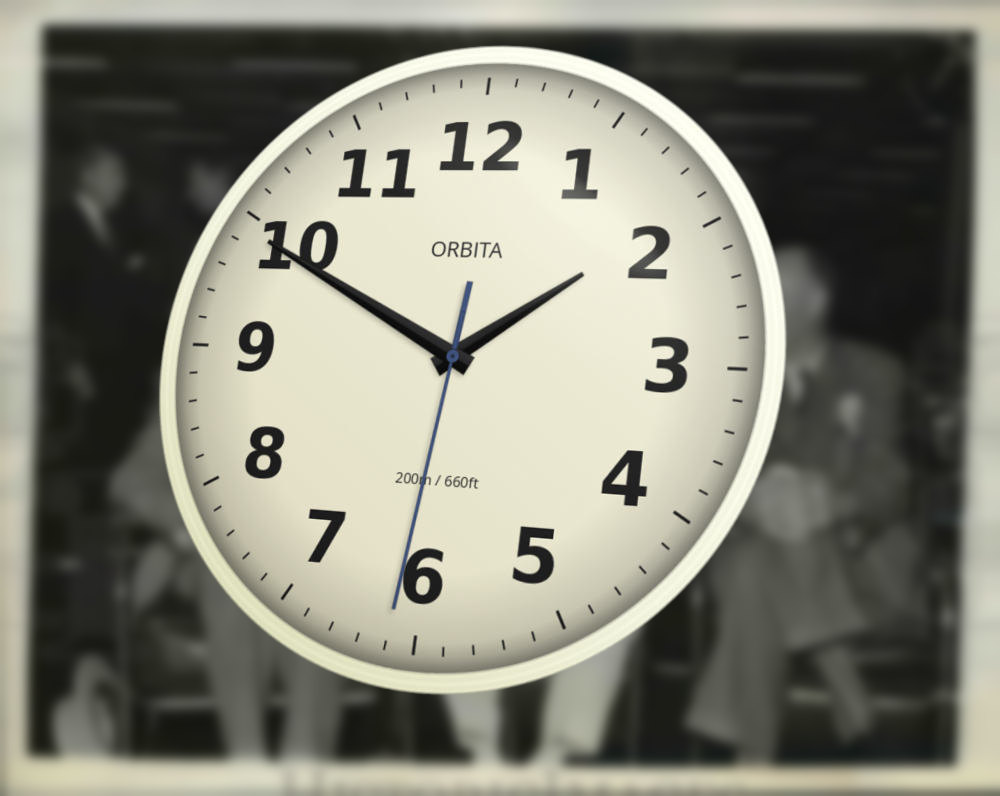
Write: 1 h 49 min 31 s
